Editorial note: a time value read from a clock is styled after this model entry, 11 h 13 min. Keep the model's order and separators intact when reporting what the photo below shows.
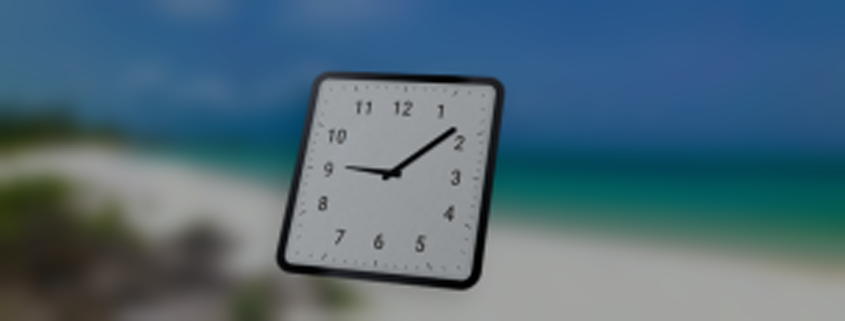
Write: 9 h 08 min
